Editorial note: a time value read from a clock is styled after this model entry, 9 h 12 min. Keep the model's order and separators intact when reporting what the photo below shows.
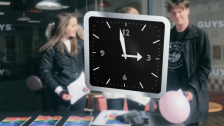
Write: 2 h 58 min
